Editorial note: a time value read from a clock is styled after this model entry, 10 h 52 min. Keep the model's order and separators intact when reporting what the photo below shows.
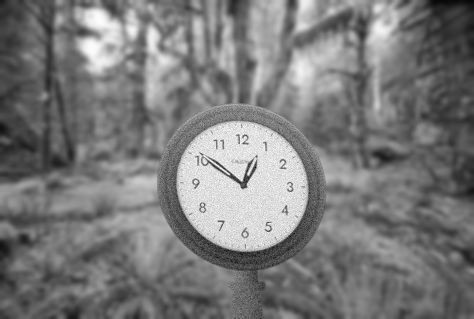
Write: 12 h 51 min
